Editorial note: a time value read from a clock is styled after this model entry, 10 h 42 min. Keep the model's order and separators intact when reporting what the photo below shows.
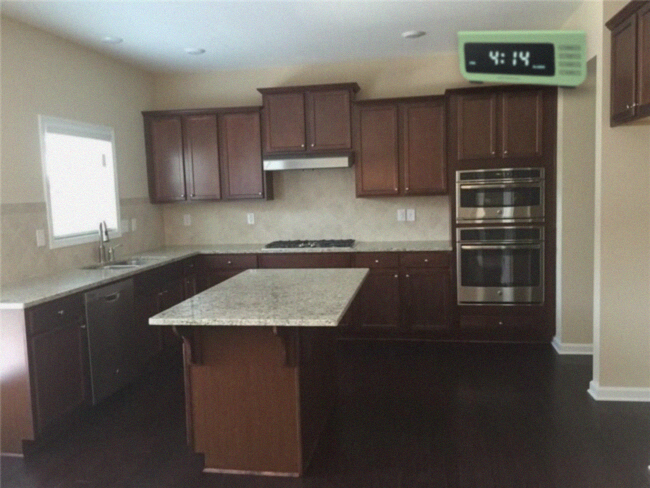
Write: 4 h 14 min
